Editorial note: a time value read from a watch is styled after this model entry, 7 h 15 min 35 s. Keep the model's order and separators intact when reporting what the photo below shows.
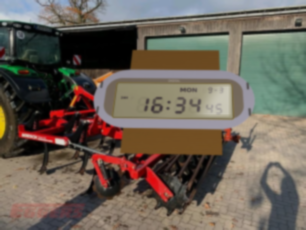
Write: 16 h 34 min 45 s
